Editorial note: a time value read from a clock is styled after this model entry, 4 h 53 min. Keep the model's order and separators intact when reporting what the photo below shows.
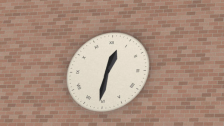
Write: 12 h 31 min
